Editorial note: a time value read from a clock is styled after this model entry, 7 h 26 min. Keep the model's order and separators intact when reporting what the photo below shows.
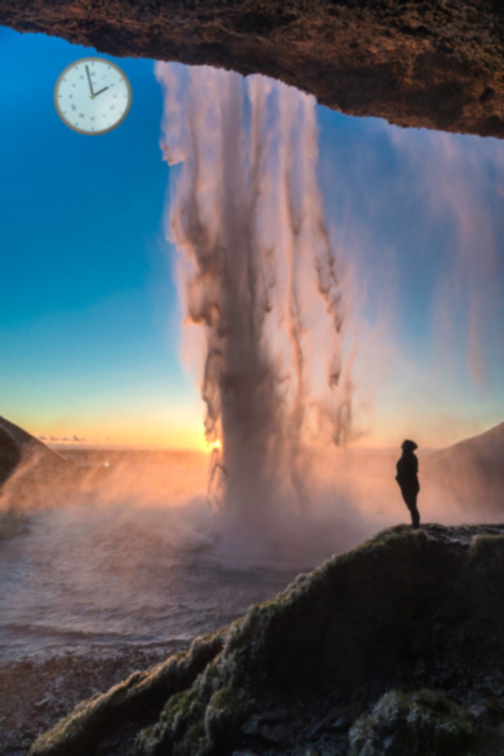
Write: 1 h 58 min
